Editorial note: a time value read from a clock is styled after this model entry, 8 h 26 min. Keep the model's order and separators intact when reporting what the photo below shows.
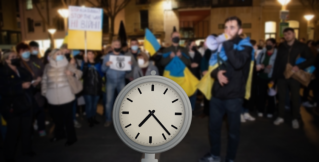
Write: 7 h 23 min
